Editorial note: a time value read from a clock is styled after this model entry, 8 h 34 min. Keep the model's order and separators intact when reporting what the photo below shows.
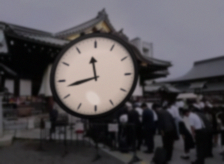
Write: 11 h 43 min
